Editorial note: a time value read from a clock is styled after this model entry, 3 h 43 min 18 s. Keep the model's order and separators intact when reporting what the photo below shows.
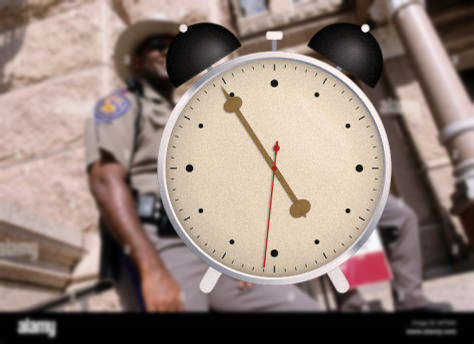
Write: 4 h 54 min 31 s
